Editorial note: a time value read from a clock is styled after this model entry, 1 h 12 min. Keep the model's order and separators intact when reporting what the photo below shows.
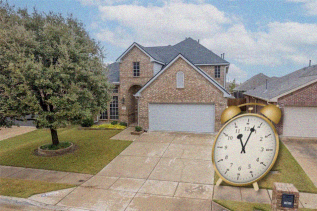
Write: 11 h 03 min
